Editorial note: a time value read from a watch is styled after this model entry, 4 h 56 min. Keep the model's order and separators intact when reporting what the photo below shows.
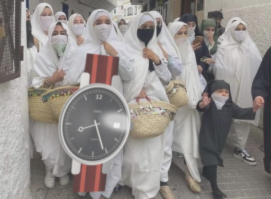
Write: 8 h 26 min
